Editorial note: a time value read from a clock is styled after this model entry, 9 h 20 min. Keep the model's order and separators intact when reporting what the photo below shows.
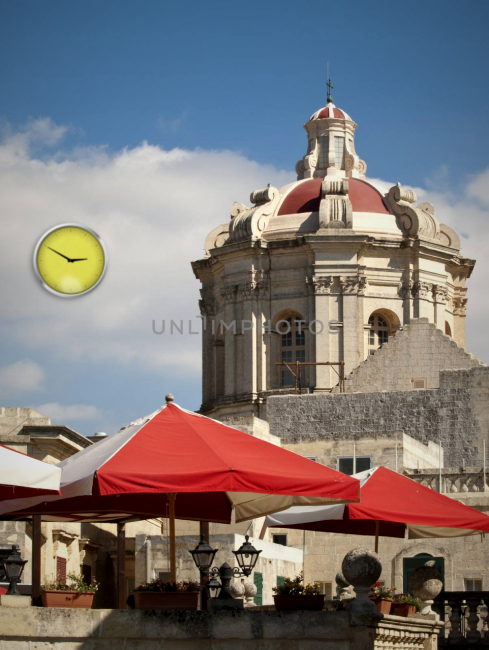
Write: 2 h 50 min
